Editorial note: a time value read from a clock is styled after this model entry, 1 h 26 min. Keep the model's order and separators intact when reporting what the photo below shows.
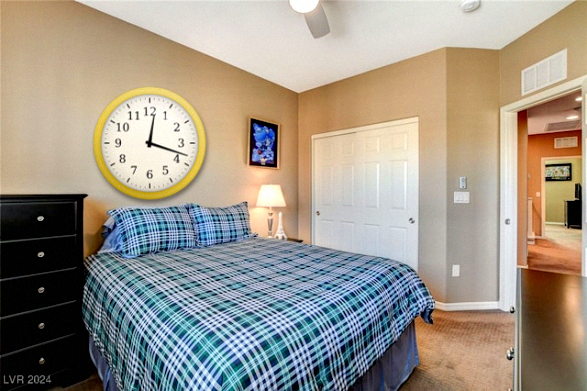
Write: 12 h 18 min
